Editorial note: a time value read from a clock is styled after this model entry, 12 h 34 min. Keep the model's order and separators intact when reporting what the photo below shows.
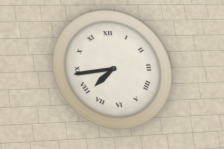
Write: 7 h 44 min
